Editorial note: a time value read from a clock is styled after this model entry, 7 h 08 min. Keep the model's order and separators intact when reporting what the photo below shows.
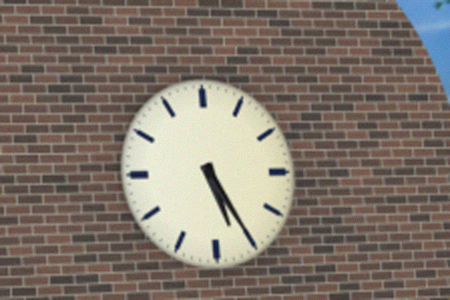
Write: 5 h 25 min
